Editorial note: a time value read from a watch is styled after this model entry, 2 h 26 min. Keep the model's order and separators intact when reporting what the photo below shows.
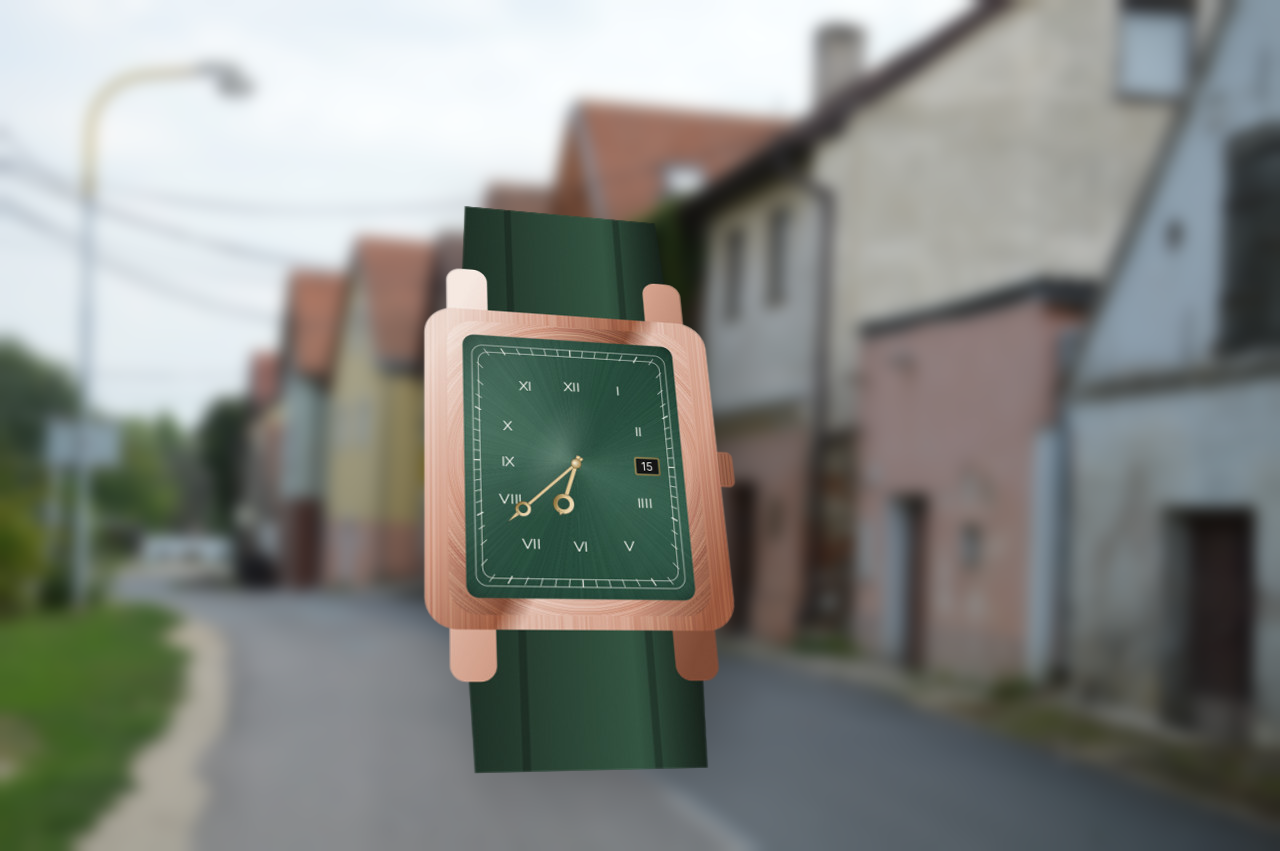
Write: 6 h 38 min
